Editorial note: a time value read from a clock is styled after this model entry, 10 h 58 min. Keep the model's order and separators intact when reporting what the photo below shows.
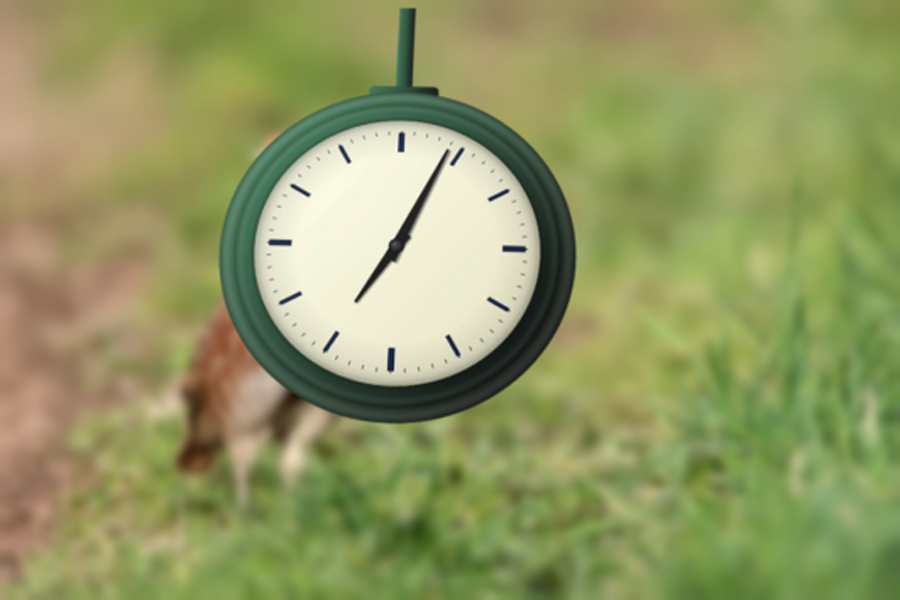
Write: 7 h 04 min
